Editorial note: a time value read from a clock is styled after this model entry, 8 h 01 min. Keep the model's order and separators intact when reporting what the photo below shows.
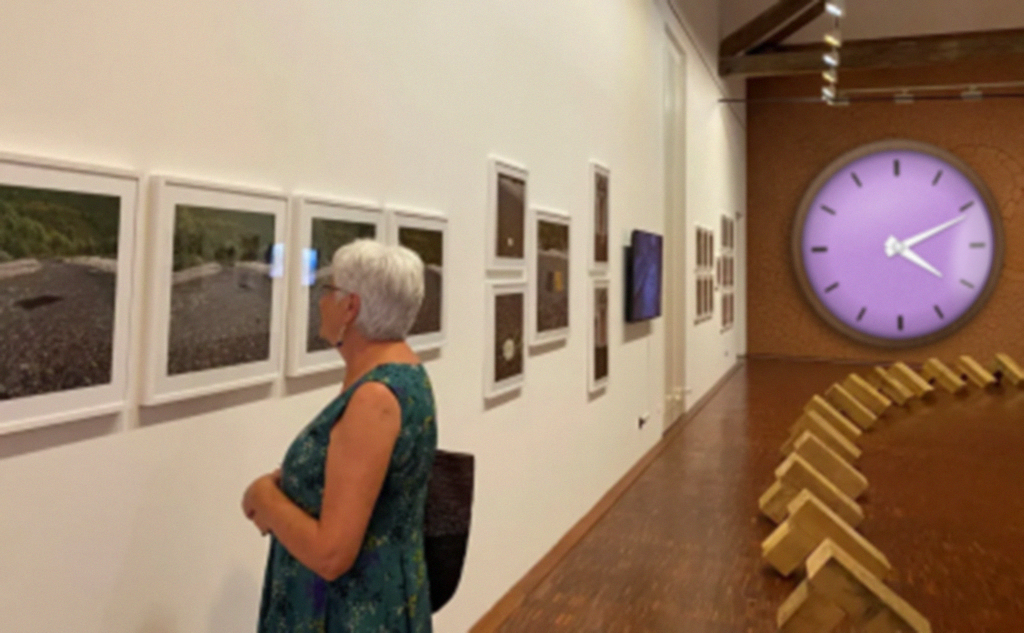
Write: 4 h 11 min
